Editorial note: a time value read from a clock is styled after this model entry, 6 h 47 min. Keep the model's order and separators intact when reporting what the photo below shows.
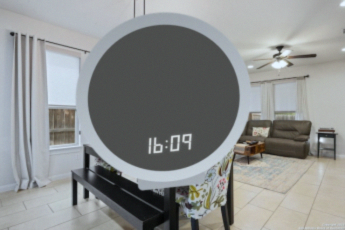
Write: 16 h 09 min
